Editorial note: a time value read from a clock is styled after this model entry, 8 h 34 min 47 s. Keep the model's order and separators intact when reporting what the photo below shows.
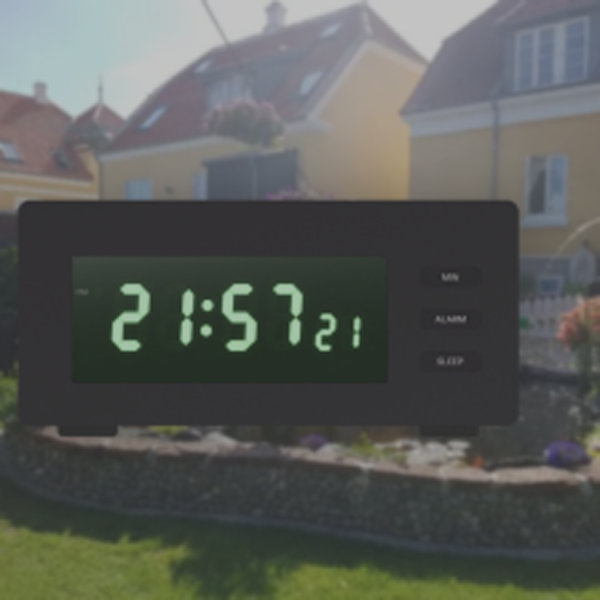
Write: 21 h 57 min 21 s
